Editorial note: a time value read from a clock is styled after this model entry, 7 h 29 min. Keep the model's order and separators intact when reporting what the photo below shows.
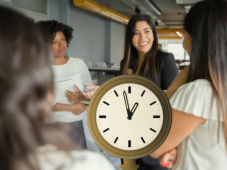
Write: 12 h 58 min
